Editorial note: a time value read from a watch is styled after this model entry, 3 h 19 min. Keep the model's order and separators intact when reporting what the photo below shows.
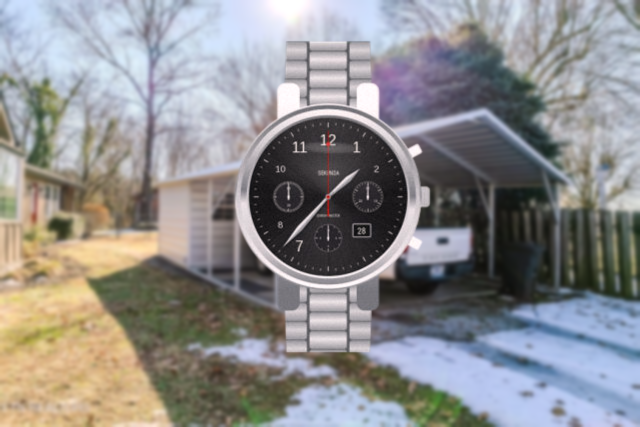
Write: 1 h 37 min
